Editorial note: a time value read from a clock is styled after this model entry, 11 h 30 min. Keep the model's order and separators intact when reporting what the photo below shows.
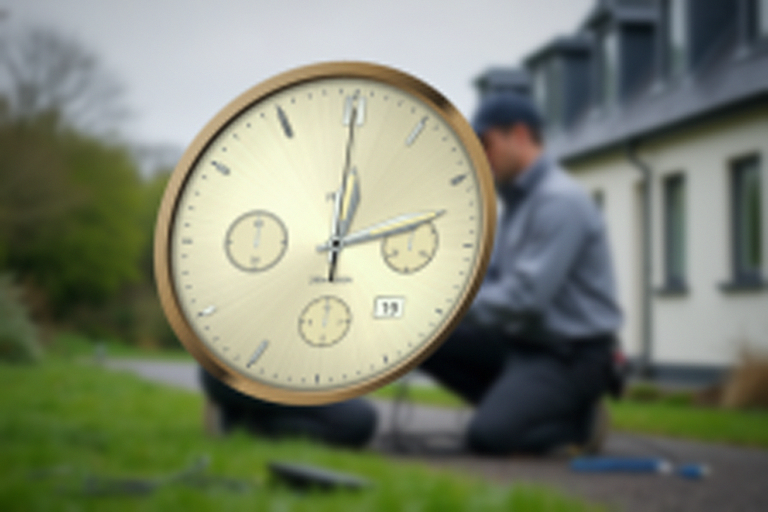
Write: 12 h 12 min
